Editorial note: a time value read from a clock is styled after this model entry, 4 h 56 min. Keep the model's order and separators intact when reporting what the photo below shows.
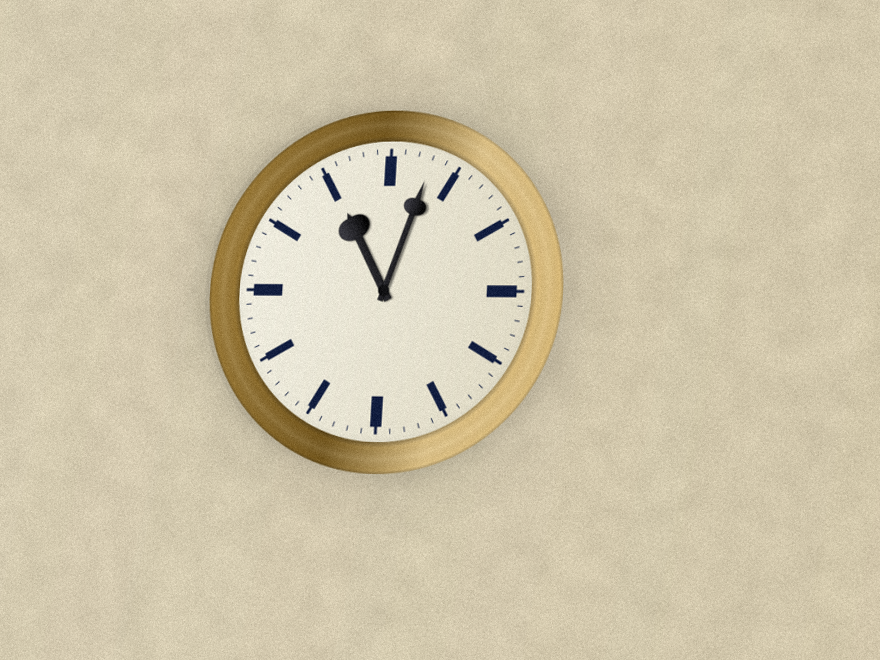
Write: 11 h 03 min
